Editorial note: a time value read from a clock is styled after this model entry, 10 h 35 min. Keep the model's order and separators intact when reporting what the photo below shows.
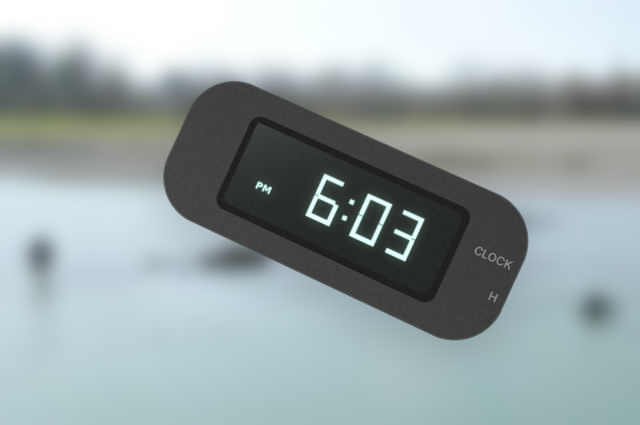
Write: 6 h 03 min
